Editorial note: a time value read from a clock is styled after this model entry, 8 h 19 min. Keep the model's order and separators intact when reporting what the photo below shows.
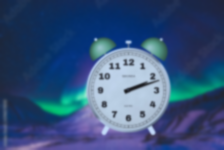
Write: 2 h 12 min
